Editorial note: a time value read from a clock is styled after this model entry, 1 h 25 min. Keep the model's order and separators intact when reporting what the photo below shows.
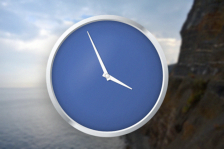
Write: 3 h 56 min
